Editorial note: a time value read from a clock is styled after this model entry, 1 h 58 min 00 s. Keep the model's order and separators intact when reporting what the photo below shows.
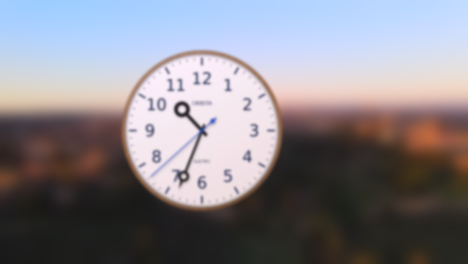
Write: 10 h 33 min 38 s
